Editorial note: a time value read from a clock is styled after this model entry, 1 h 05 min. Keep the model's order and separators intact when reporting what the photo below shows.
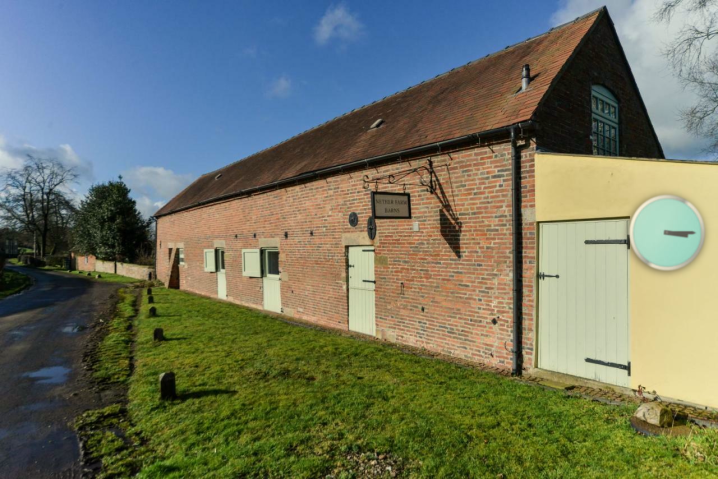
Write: 3 h 15 min
